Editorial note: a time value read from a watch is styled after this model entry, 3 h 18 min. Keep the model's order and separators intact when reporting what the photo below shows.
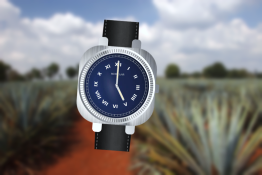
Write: 5 h 00 min
